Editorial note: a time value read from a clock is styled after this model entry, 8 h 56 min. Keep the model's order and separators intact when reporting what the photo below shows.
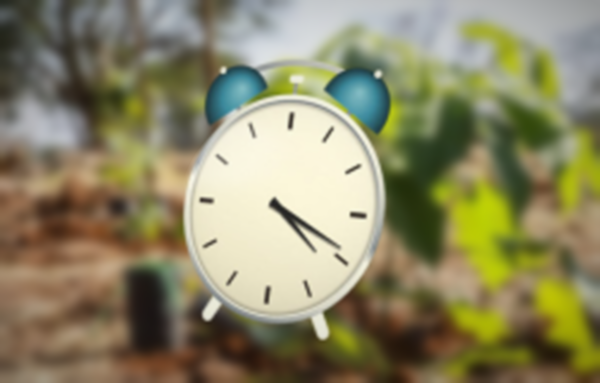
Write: 4 h 19 min
